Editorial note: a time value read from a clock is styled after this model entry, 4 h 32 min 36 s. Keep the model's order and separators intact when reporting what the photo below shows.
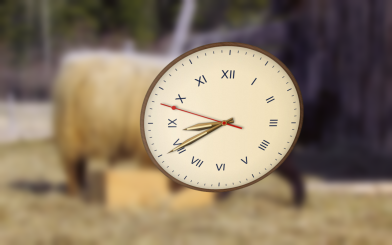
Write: 8 h 39 min 48 s
